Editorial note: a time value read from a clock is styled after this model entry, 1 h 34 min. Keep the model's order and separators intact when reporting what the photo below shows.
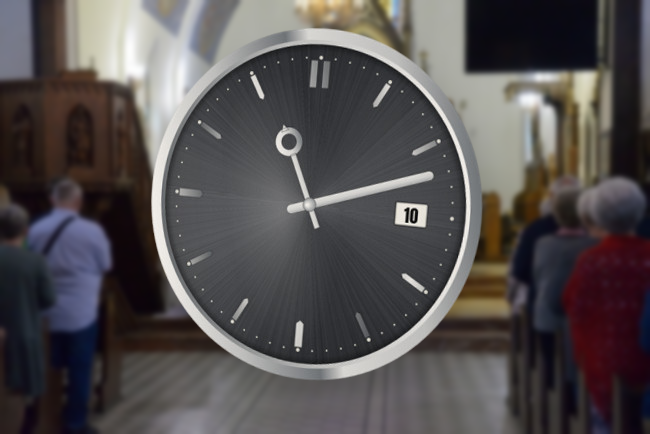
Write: 11 h 12 min
